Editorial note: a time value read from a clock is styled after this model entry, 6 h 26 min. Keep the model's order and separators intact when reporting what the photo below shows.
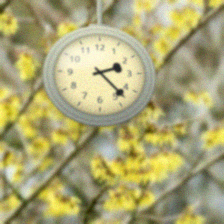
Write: 2 h 23 min
